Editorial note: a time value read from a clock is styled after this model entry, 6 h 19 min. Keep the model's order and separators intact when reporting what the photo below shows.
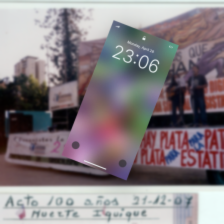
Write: 23 h 06 min
